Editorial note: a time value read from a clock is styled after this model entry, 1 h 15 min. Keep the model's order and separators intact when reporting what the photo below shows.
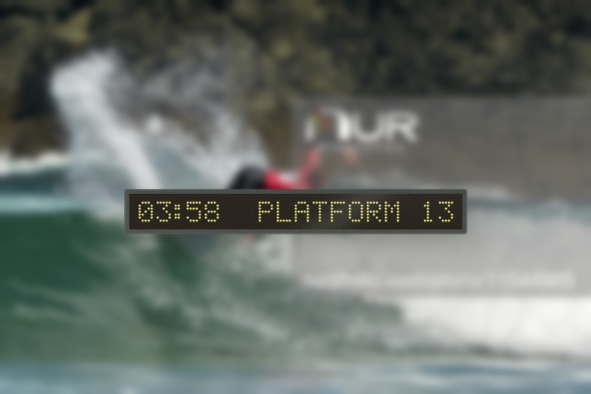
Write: 3 h 58 min
